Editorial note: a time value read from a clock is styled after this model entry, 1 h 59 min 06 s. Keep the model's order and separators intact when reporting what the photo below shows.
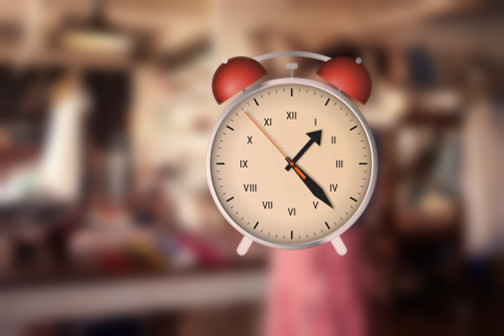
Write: 1 h 22 min 53 s
